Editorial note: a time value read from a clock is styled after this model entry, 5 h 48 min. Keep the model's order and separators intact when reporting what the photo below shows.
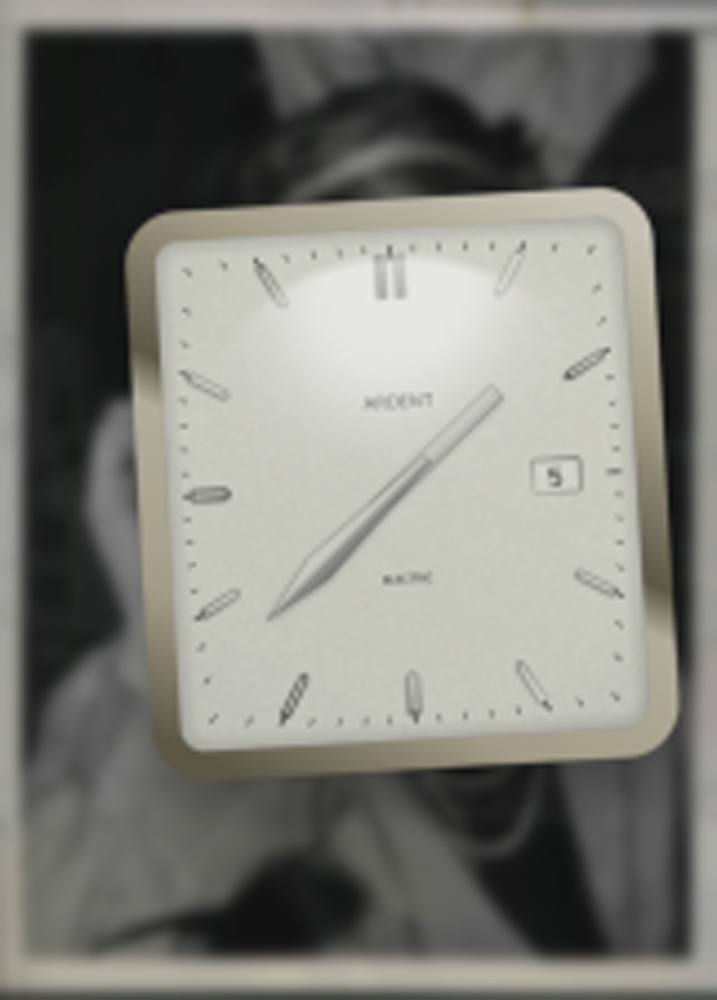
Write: 1 h 38 min
